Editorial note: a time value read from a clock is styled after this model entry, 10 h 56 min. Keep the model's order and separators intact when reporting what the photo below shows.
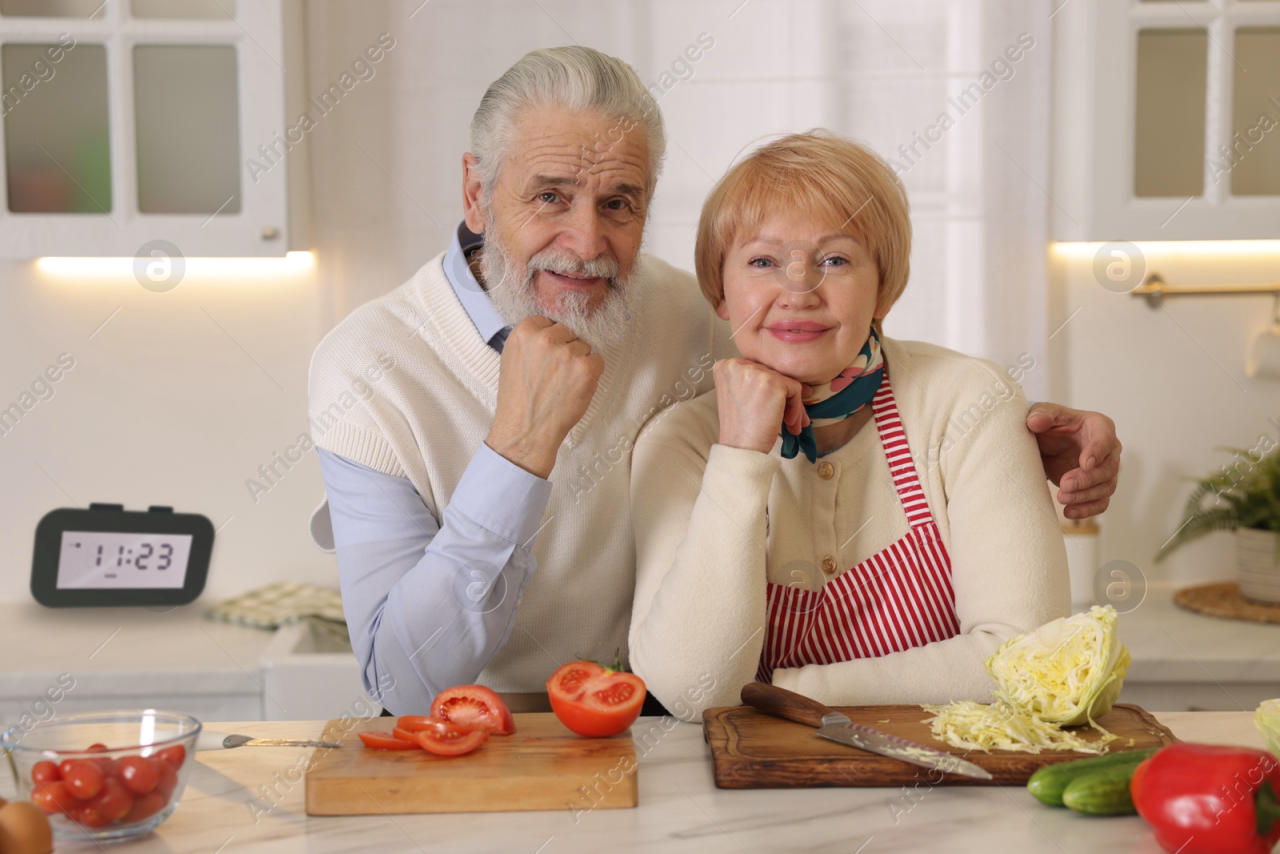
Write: 11 h 23 min
